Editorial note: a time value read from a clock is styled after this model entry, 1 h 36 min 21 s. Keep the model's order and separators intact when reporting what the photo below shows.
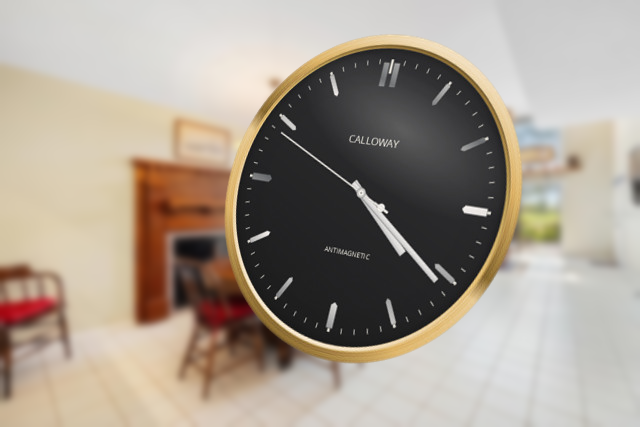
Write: 4 h 20 min 49 s
